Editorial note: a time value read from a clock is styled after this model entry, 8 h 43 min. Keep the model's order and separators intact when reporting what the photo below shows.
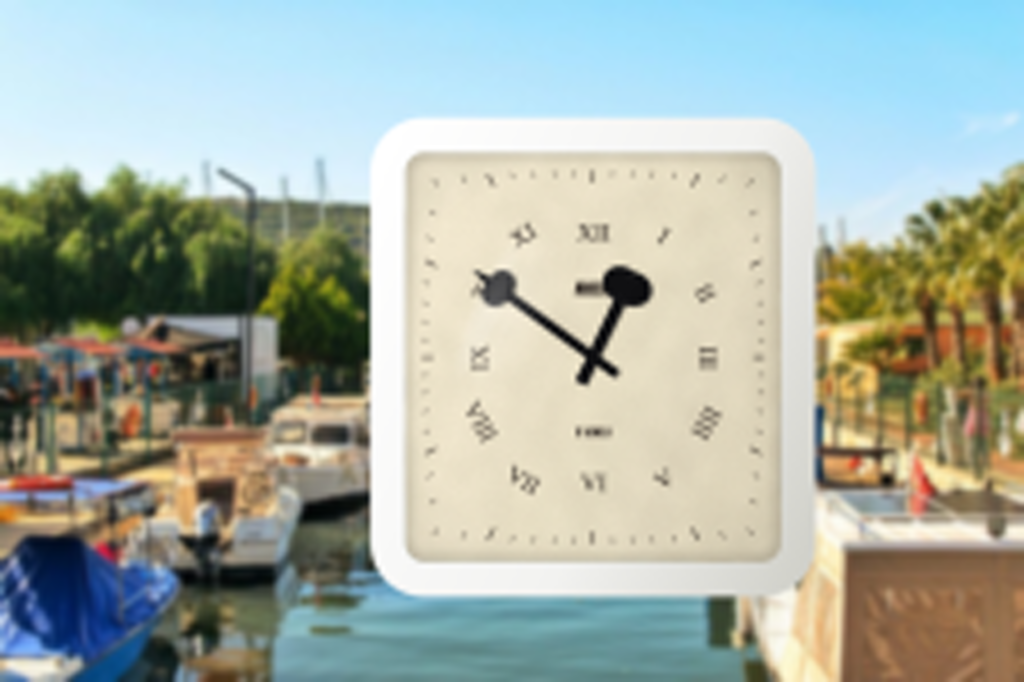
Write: 12 h 51 min
